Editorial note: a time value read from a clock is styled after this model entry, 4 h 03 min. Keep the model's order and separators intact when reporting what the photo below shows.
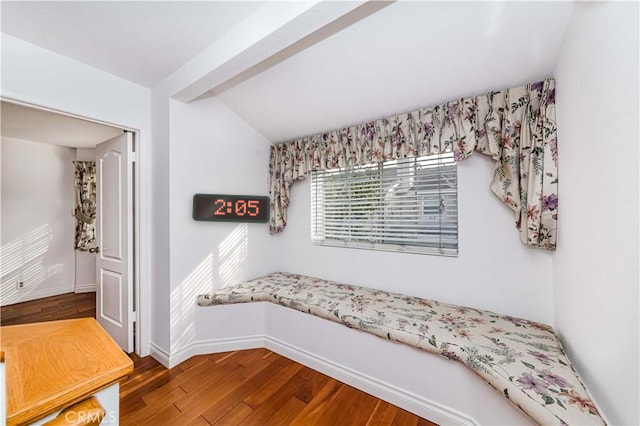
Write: 2 h 05 min
